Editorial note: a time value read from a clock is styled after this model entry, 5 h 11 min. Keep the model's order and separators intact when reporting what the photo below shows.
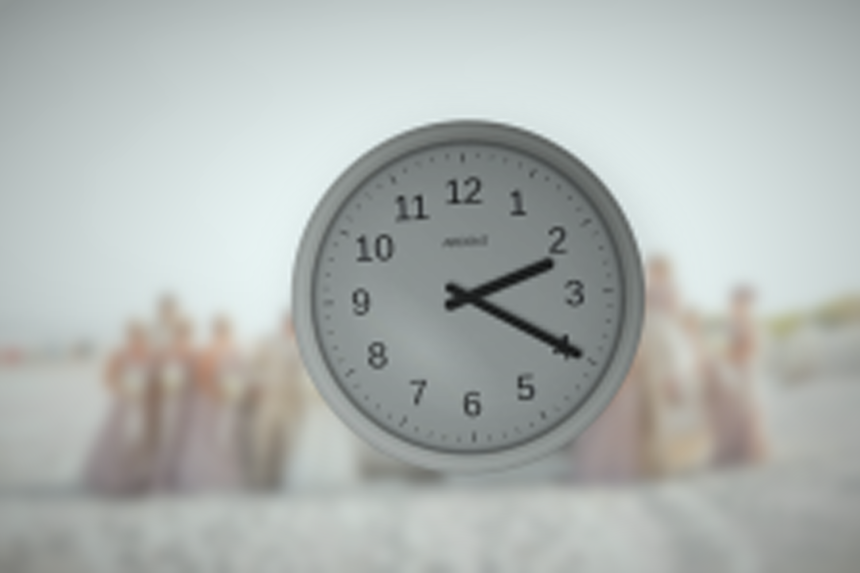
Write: 2 h 20 min
